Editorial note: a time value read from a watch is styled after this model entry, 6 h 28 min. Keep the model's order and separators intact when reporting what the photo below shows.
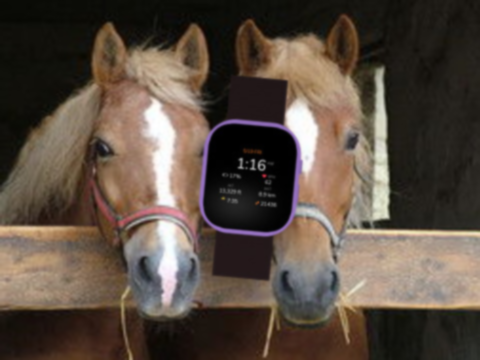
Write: 1 h 16 min
